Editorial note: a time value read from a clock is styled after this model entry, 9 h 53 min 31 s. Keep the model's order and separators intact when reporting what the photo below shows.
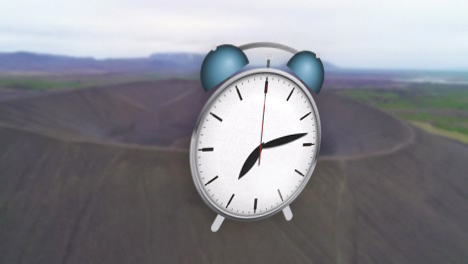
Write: 7 h 13 min 00 s
